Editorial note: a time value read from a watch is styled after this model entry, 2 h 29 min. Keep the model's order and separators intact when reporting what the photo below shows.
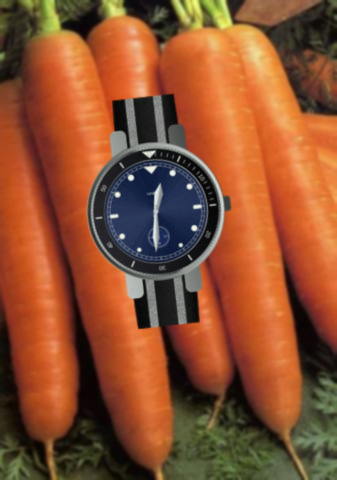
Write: 12 h 31 min
